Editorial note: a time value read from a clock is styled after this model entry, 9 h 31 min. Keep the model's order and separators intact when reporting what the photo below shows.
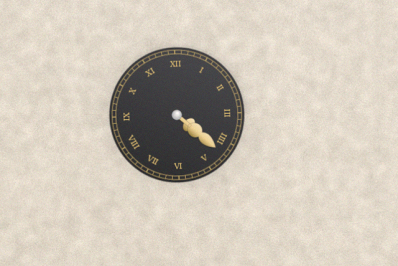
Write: 4 h 22 min
